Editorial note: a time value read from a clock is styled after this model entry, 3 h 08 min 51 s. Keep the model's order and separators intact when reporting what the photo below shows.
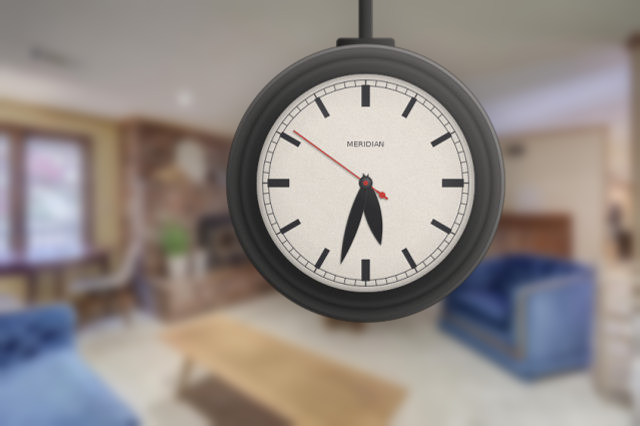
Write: 5 h 32 min 51 s
